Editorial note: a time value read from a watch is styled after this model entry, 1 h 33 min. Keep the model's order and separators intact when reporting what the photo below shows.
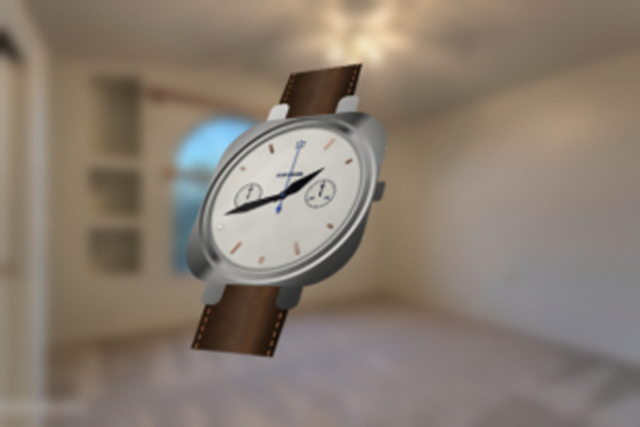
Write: 1 h 42 min
